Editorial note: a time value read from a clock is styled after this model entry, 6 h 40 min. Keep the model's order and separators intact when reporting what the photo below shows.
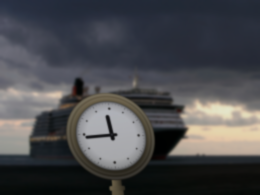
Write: 11 h 44 min
